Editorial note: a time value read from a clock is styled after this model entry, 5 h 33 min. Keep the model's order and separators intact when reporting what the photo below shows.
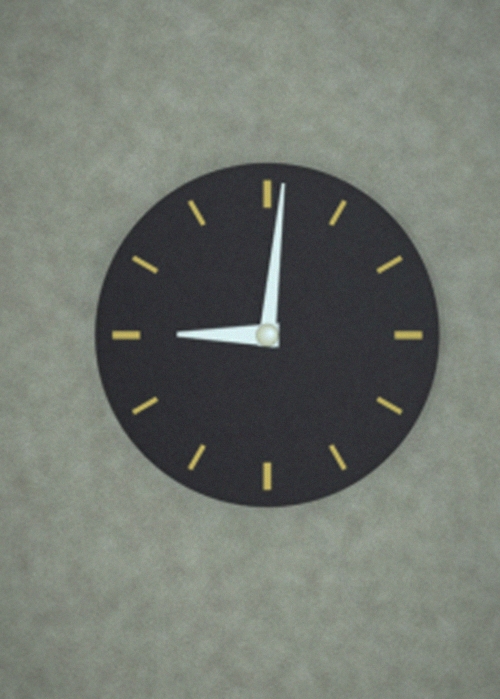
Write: 9 h 01 min
